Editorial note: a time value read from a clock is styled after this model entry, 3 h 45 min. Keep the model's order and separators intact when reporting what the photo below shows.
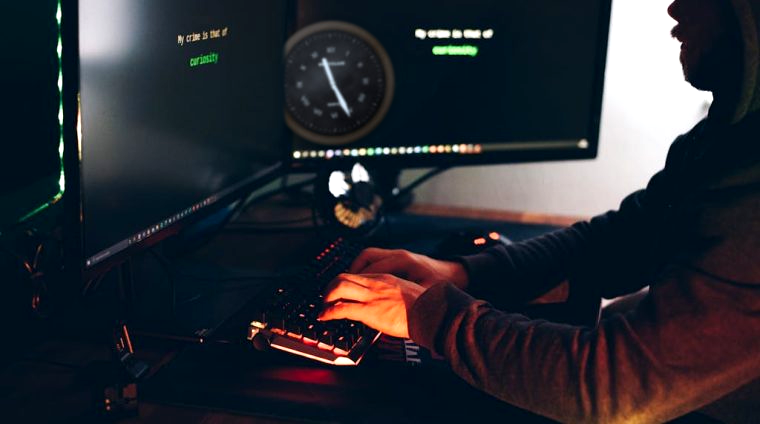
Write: 11 h 26 min
